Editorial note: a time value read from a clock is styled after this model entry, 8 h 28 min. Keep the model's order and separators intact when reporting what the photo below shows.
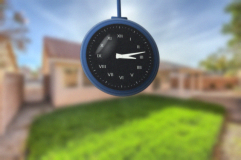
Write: 3 h 13 min
